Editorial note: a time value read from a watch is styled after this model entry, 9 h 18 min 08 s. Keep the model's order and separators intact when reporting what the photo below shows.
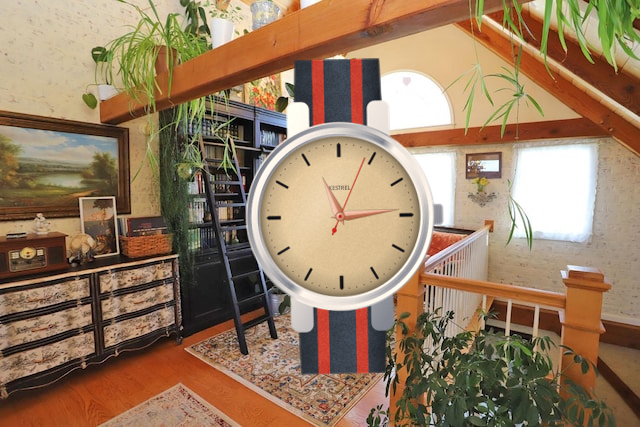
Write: 11 h 14 min 04 s
